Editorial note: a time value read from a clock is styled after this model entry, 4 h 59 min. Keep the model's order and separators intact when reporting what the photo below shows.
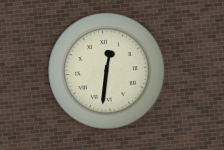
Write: 12 h 32 min
